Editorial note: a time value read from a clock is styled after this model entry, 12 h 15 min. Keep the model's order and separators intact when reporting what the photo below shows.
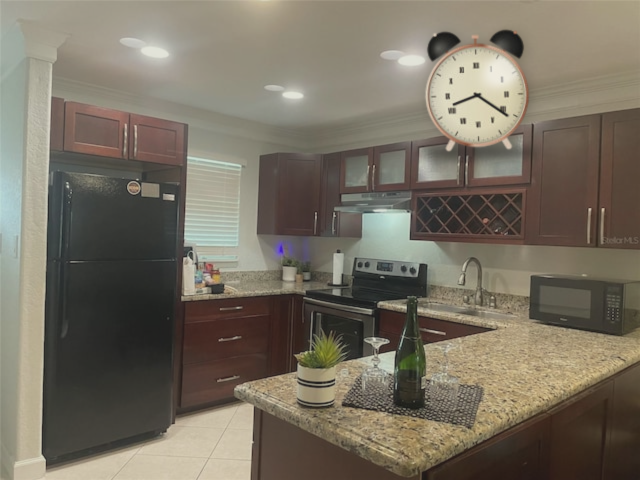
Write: 8 h 21 min
